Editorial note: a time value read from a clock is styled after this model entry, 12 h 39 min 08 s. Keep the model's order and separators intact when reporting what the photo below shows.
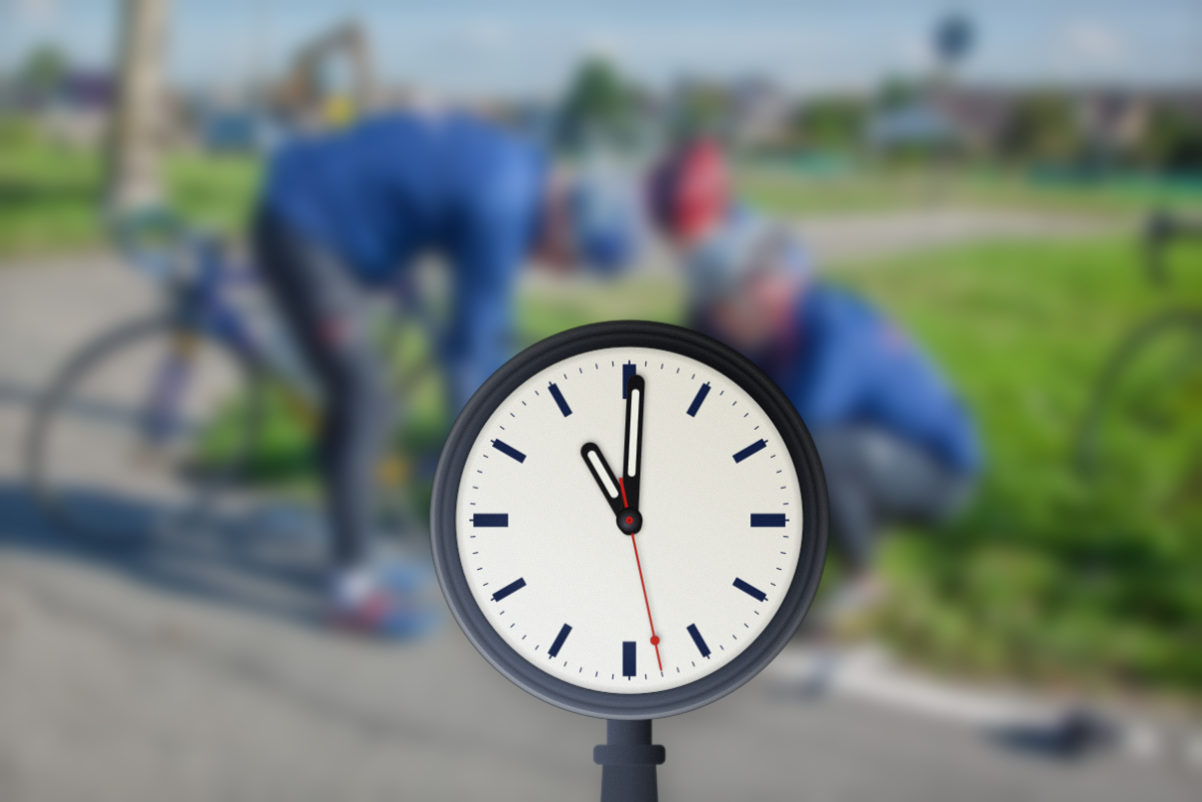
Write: 11 h 00 min 28 s
